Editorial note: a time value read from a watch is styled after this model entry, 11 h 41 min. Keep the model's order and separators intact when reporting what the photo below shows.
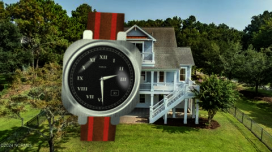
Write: 2 h 29 min
